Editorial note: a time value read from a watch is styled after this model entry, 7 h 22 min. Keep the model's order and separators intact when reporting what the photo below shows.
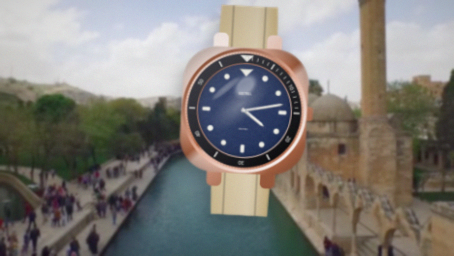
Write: 4 h 13 min
